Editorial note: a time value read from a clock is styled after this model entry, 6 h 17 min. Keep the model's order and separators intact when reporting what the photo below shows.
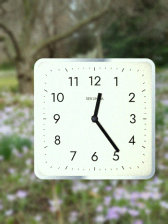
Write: 12 h 24 min
